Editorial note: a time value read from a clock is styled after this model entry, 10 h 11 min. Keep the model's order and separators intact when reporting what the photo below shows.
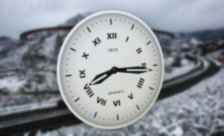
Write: 8 h 16 min
